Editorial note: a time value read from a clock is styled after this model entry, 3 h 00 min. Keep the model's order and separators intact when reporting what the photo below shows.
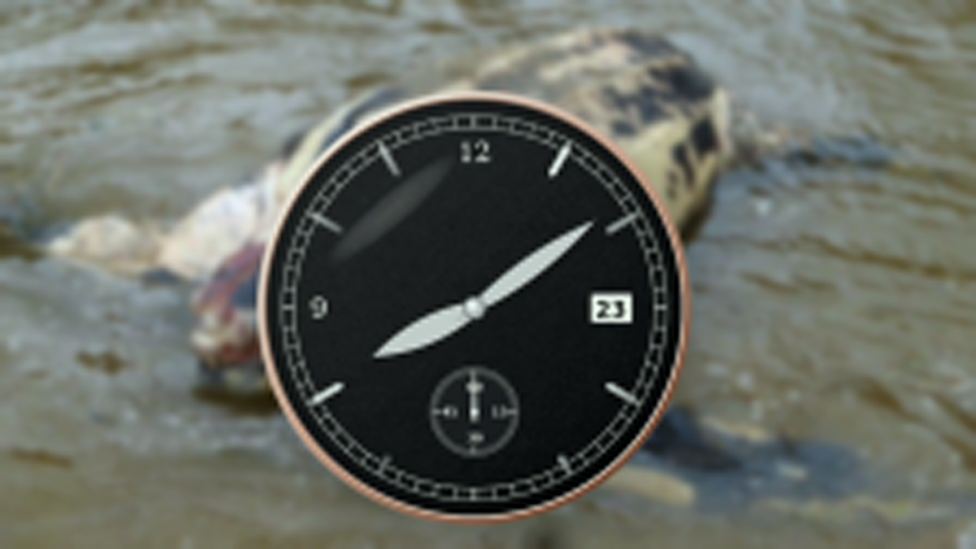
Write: 8 h 09 min
